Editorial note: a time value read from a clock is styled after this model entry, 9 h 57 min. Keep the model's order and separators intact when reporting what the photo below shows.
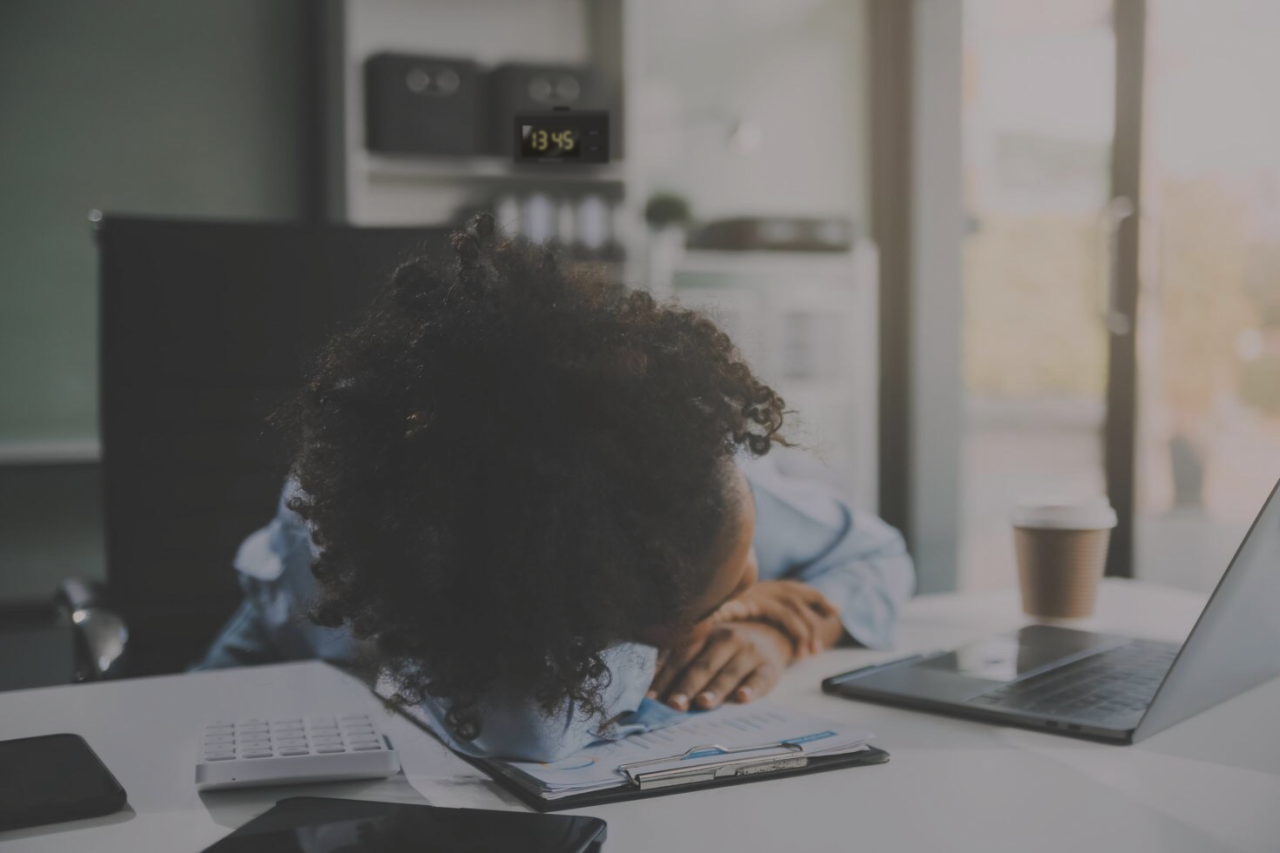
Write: 13 h 45 min
